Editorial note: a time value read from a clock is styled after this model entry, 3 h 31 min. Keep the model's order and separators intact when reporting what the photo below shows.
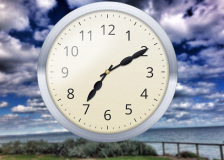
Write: 7 h 10 min
